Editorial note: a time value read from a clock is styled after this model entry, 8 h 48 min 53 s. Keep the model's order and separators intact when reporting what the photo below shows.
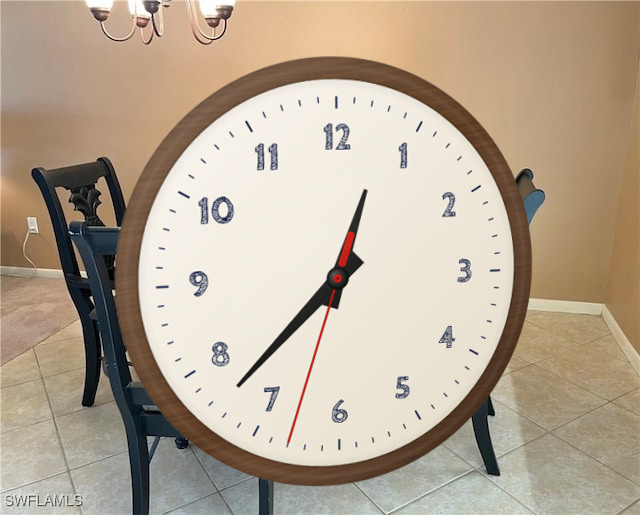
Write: 12 h 37 min 33 s
